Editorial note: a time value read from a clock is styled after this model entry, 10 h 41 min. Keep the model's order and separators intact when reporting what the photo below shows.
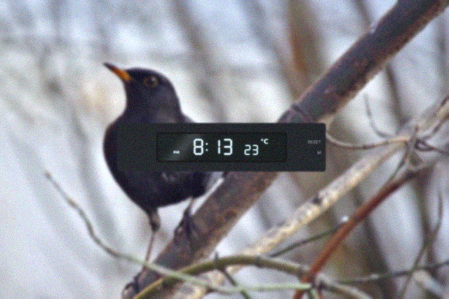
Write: 8 h 13 min
